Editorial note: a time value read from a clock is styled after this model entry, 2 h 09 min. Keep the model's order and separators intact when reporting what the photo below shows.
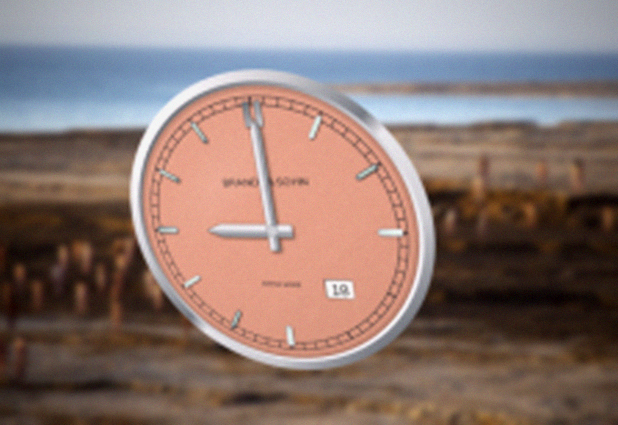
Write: 9 h 00 min
